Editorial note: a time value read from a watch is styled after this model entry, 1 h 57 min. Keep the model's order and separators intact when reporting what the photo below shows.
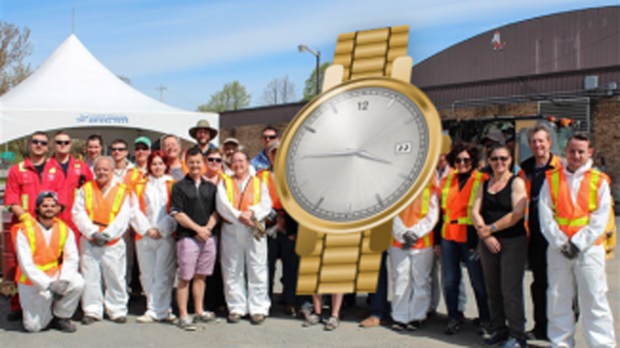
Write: 3 h 45 min
